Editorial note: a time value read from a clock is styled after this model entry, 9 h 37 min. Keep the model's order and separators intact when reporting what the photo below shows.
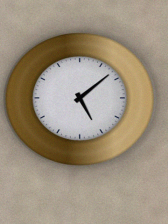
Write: 5 h 08 min
